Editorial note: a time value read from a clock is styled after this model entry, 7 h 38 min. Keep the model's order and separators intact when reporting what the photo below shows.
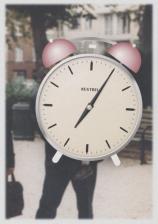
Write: 7 h 05 min
